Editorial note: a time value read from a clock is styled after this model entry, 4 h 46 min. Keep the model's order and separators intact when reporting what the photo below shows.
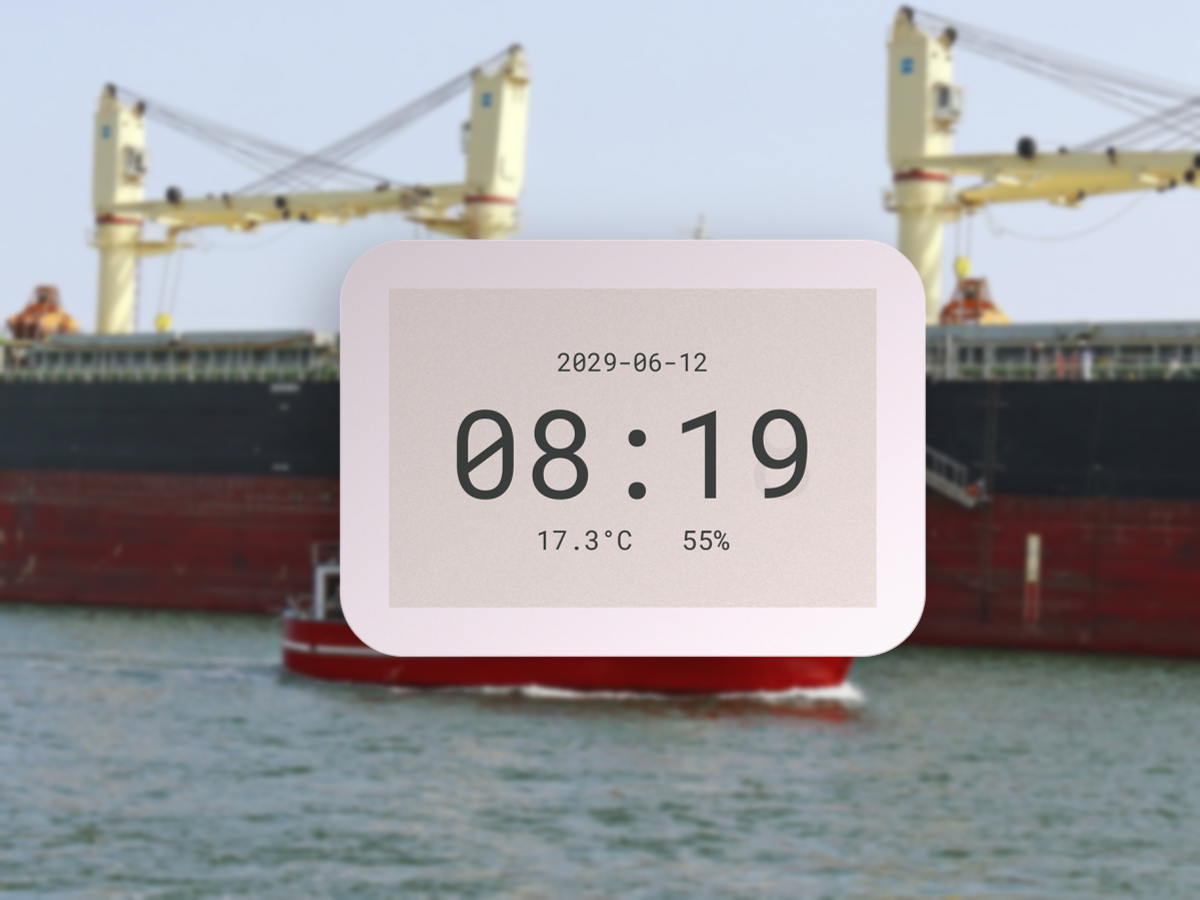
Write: 8 h 19 min
